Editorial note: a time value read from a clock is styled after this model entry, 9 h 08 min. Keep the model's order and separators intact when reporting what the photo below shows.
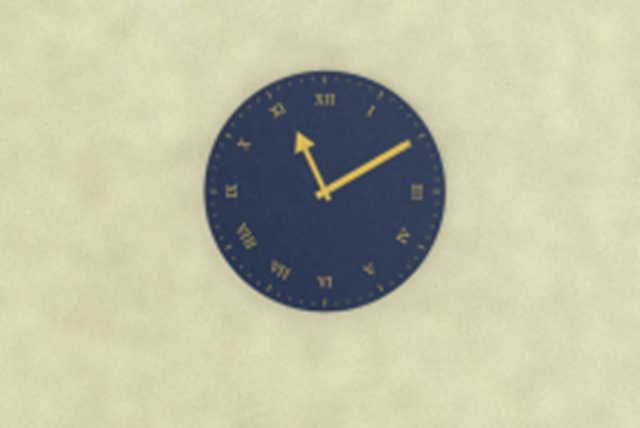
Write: 11 h 10 min
